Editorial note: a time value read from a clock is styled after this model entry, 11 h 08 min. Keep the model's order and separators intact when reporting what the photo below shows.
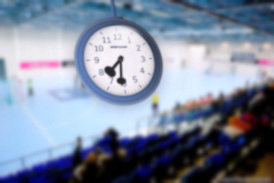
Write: 7 h 31 min
